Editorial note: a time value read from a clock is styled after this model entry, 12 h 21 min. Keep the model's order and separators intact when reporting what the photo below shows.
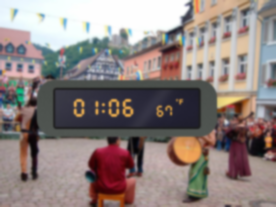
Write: 1 h 06 min
